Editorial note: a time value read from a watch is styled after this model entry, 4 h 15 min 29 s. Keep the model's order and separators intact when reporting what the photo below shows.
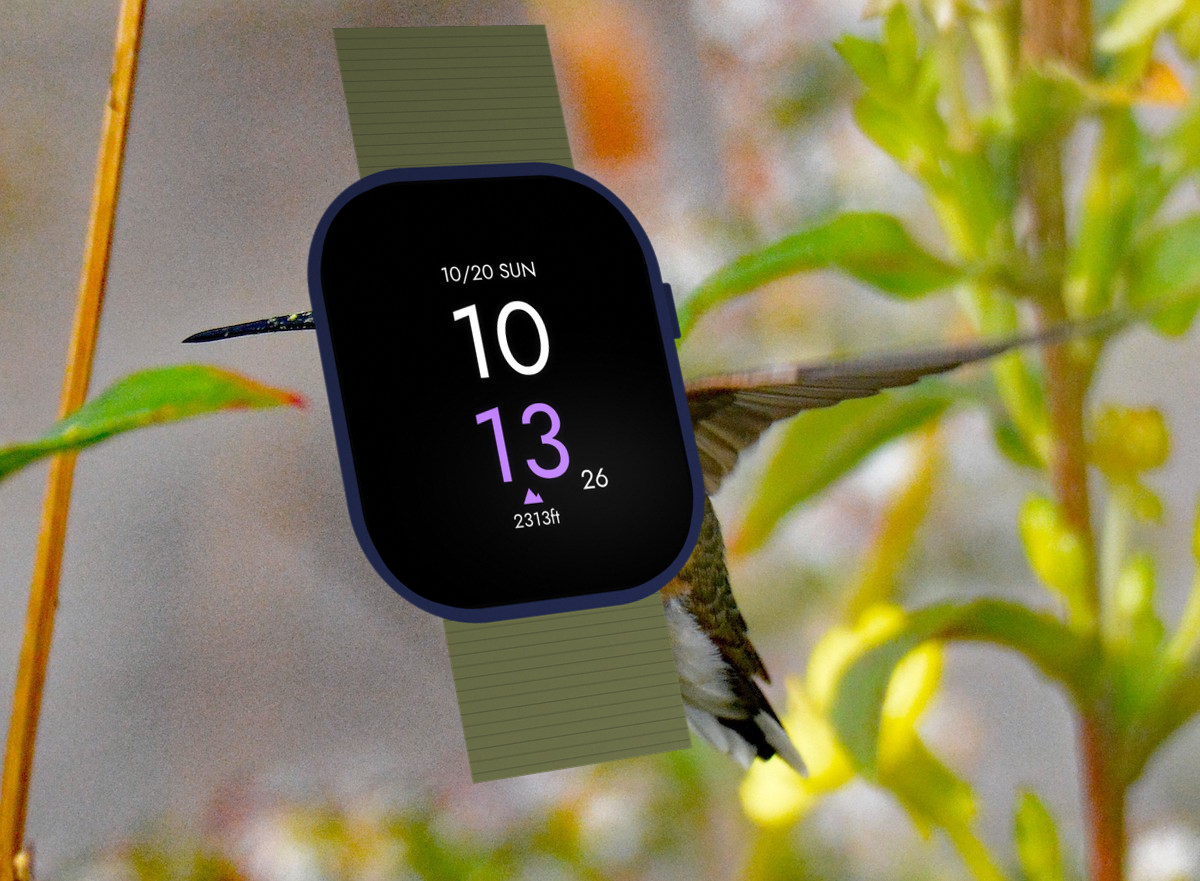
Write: 10 h 13 min 26 s
